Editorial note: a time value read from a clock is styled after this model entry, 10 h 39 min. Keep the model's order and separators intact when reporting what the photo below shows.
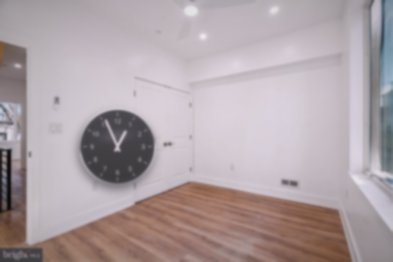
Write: 12 h 56 min
